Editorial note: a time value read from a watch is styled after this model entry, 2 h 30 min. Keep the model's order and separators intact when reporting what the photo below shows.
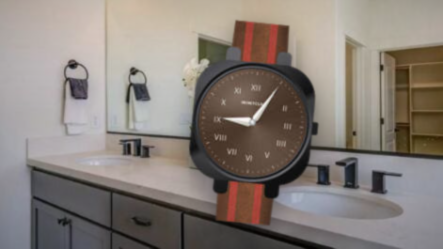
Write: 9 h 05 min
